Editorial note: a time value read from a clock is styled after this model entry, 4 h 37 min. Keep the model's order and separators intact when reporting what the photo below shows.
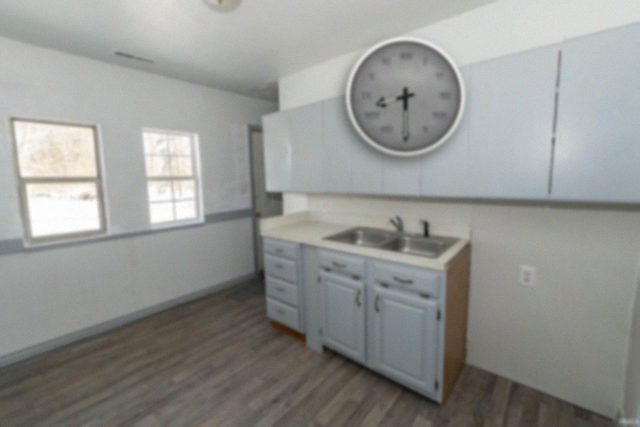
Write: 8 h 30 min
